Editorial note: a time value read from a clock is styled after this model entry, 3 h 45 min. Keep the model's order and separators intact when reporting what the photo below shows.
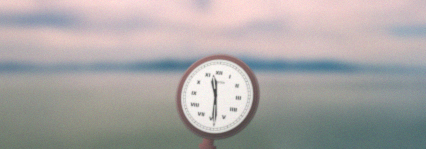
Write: 11 h 29 min
